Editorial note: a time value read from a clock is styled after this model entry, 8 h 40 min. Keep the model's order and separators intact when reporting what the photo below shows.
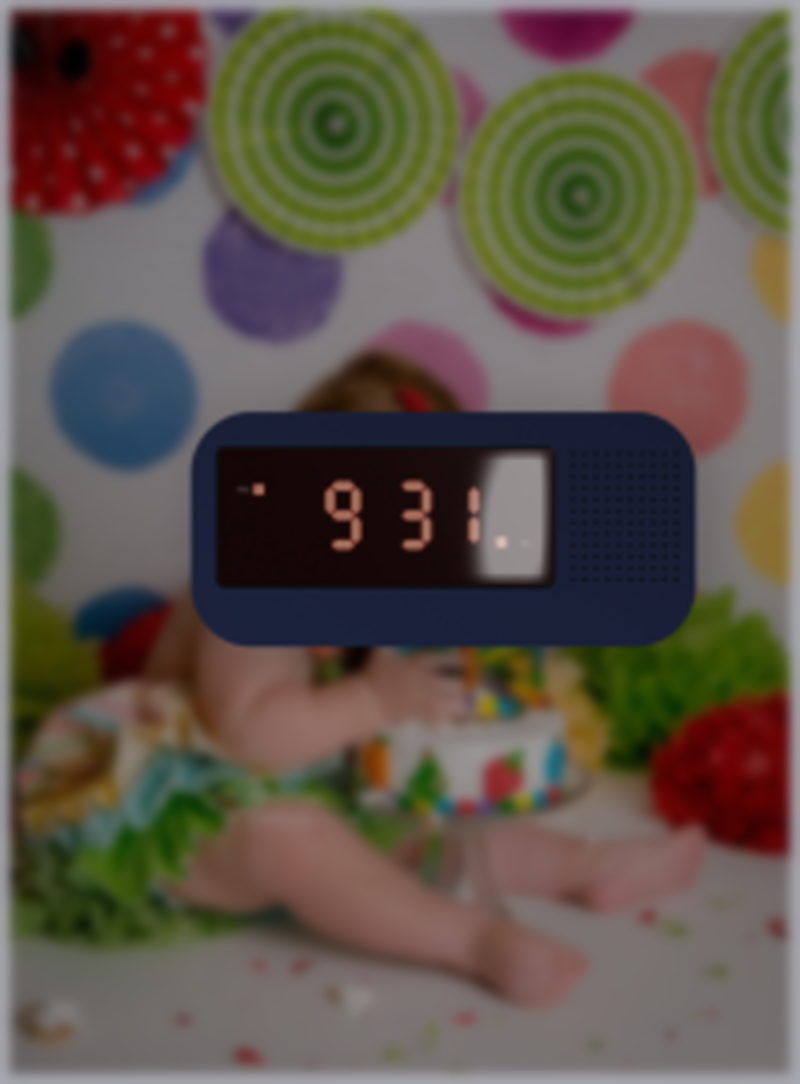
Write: 9 h 31 min
